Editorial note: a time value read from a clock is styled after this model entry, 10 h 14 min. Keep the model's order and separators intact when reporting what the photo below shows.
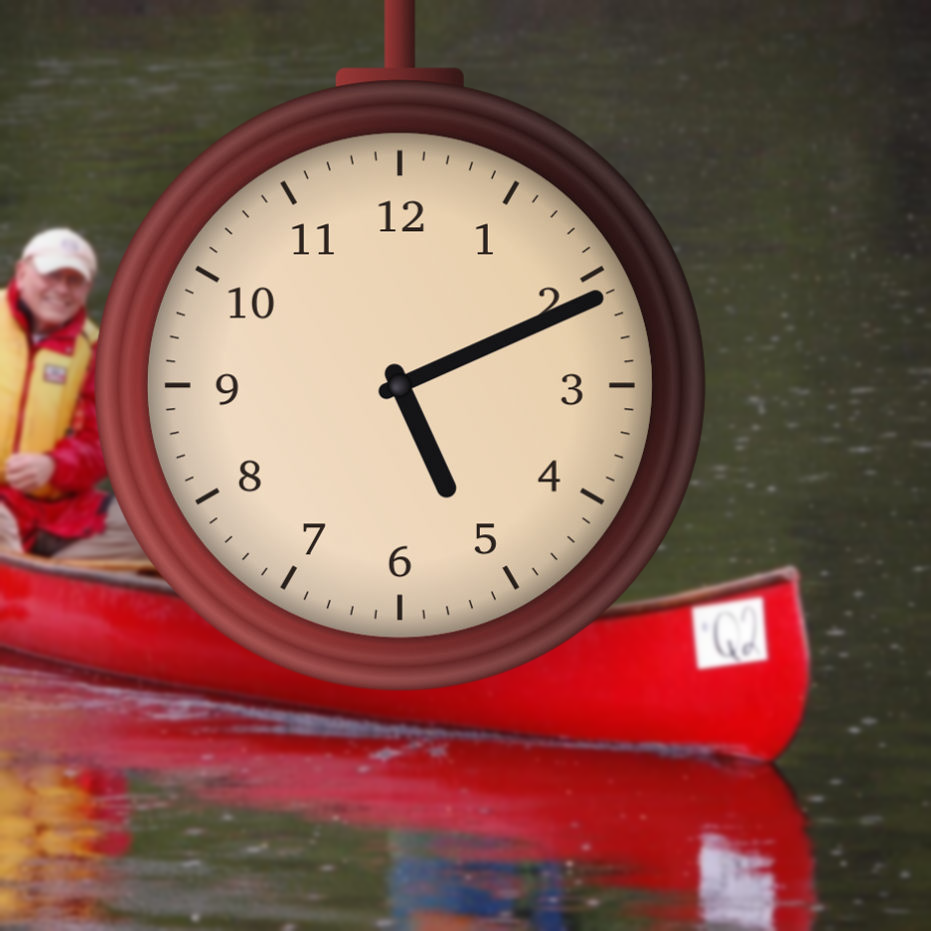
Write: 5 h 11 min
